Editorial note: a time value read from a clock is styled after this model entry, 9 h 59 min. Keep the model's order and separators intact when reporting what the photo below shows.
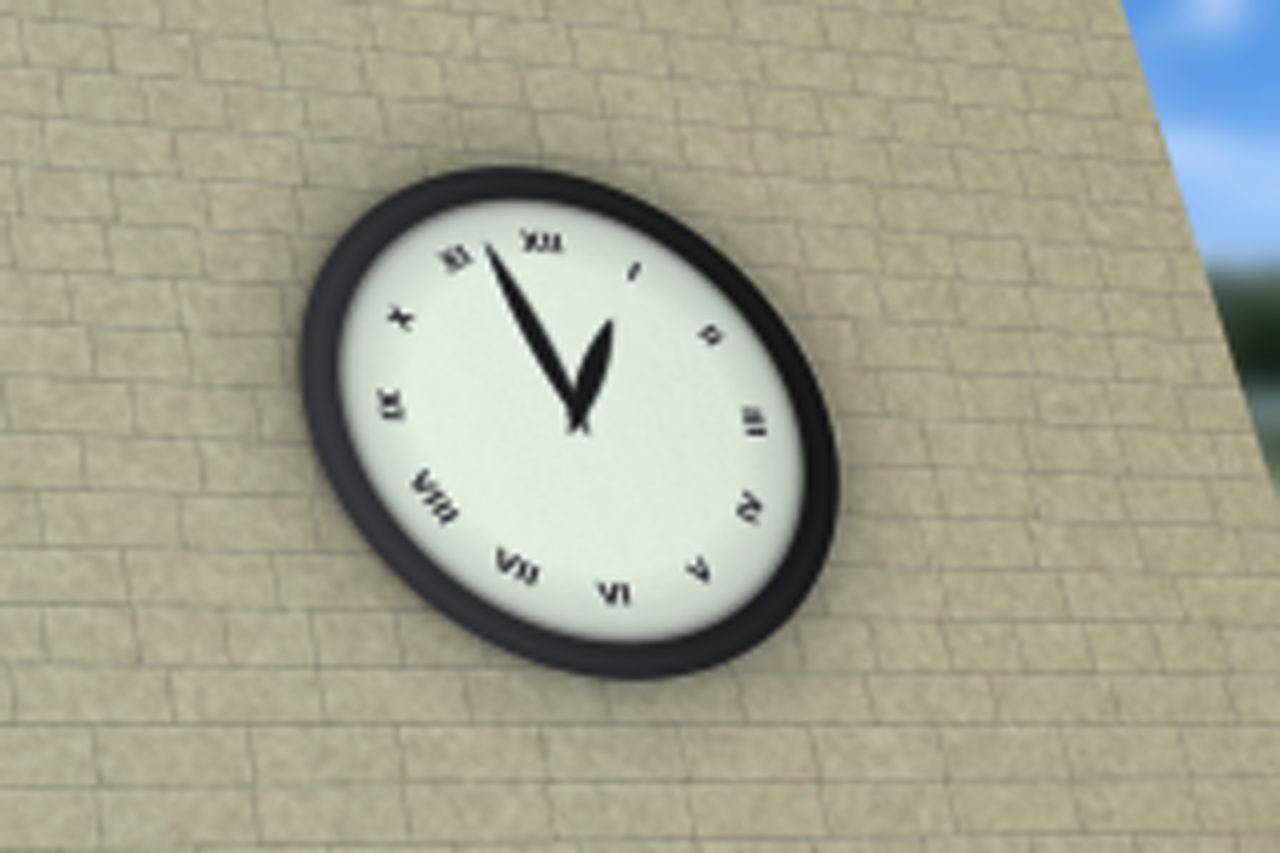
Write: 12 h 57 min
